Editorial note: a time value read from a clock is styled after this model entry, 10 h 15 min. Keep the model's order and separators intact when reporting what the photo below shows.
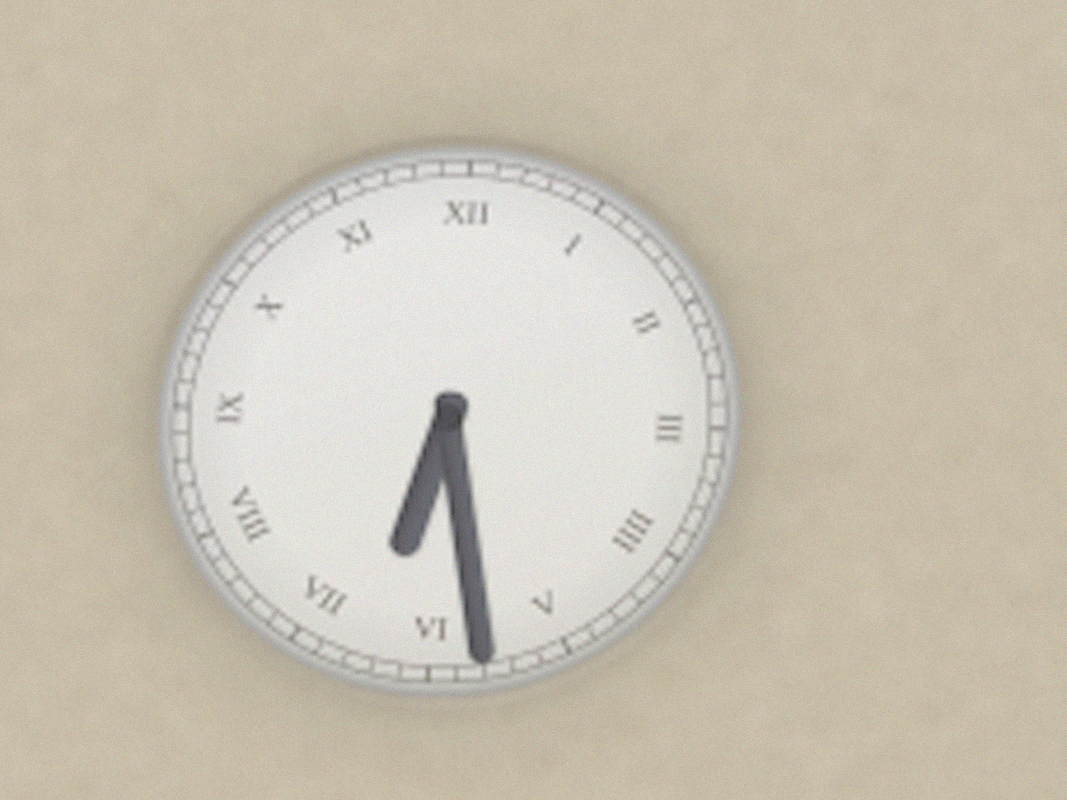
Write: 6 h 28 min
